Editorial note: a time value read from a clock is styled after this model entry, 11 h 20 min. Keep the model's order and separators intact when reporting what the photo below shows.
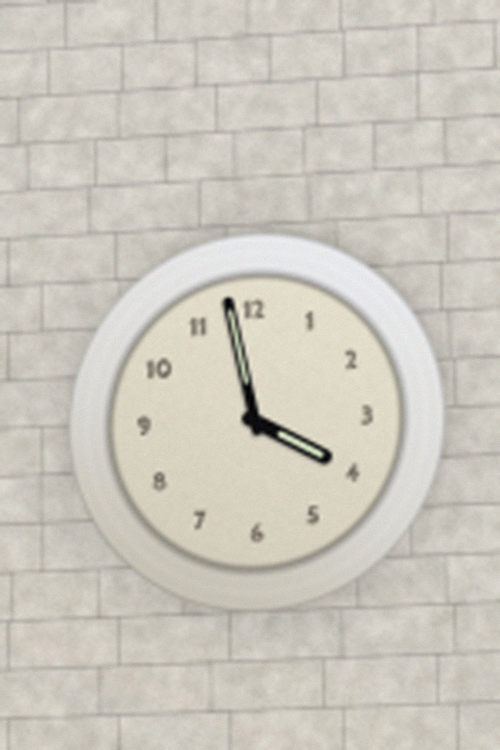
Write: 3 h 58 min
